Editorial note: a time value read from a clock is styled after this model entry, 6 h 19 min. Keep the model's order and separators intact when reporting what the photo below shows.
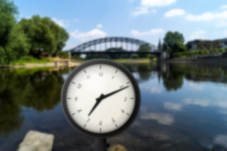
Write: 7 h 11 min
